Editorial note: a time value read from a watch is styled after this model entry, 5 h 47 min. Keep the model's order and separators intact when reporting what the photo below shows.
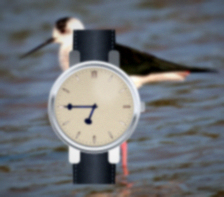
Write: 6 h 45 min
